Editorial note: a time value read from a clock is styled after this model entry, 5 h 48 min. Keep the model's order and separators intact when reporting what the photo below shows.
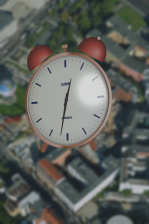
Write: 12 h 32 min
